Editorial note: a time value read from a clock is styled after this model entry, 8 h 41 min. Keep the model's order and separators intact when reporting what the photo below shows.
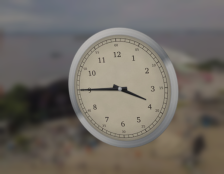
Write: 3 h 45 min
